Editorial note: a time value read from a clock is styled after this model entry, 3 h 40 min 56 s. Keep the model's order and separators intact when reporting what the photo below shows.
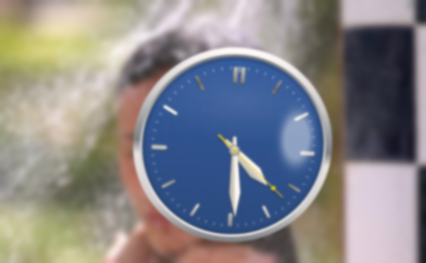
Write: 4 h 29 min 22 s
